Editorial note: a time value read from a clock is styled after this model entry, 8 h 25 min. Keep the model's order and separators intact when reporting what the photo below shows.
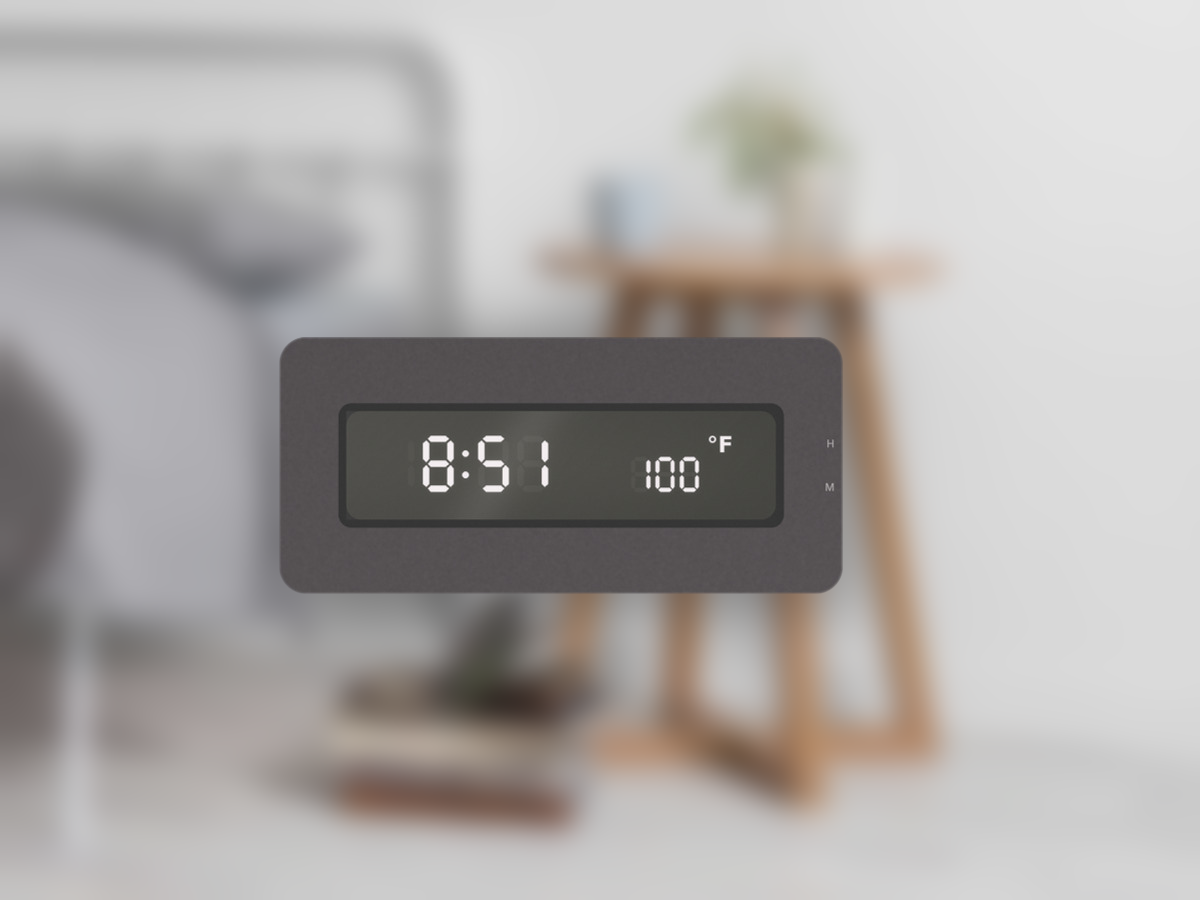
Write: 8 h 51 min
